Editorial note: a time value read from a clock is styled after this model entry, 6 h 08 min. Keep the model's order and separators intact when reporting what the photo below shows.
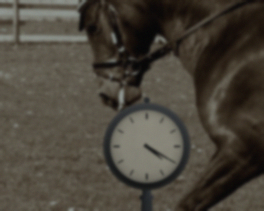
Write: 4 h 20 min
